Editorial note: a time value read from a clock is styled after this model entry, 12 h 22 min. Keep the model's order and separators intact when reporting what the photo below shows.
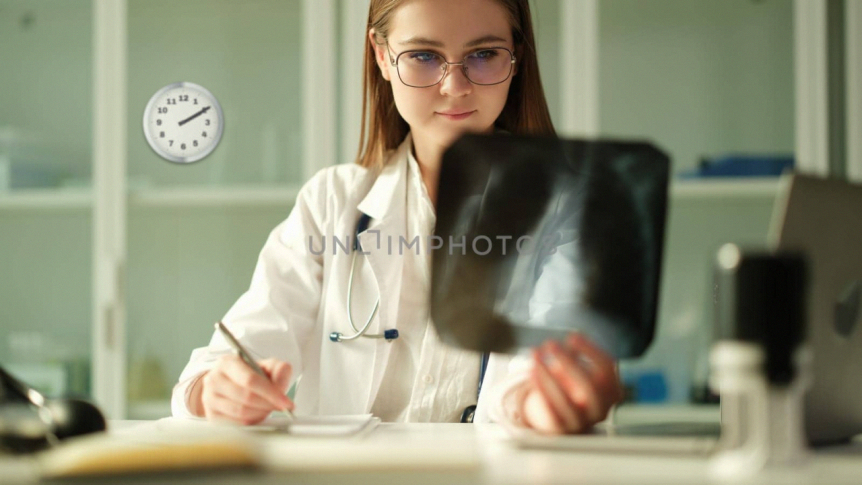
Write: 2 h 10 min
